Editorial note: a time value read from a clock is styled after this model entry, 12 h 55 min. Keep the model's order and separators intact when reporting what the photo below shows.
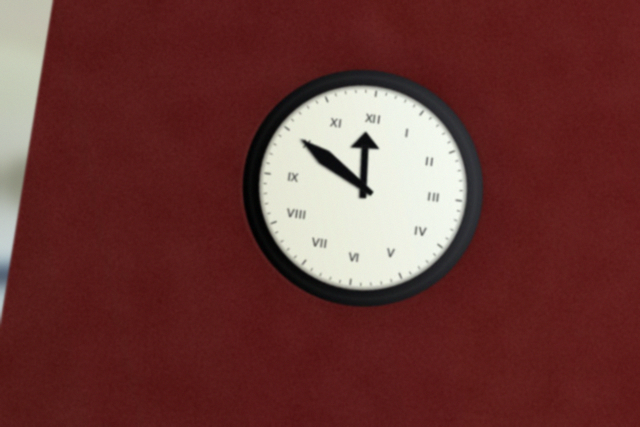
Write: 11 h 50 min
